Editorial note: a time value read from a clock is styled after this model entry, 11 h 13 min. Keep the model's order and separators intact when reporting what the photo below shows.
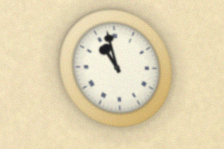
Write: 10 h 58 min
